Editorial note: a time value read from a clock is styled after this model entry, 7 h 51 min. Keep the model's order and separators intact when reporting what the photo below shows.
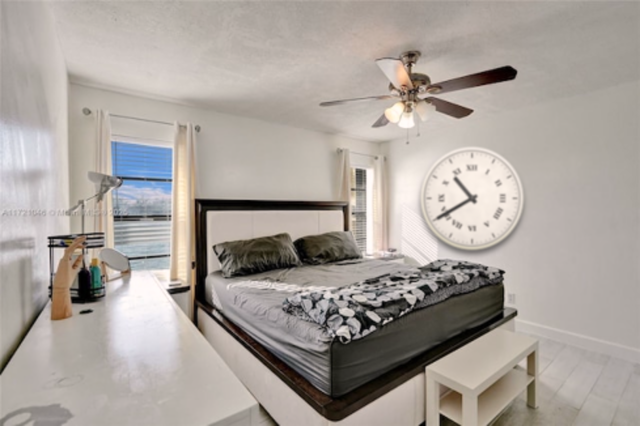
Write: 10 h 40 min
